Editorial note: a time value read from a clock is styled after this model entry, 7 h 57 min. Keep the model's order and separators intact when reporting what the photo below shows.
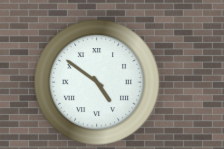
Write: 4 h 51 min
